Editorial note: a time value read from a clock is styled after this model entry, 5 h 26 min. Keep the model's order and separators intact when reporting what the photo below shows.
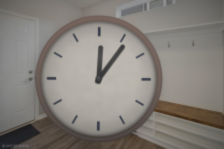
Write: 12 h 06 min
